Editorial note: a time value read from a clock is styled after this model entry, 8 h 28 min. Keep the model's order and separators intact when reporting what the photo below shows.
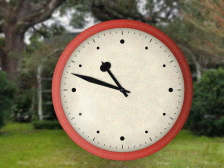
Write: 10 h 48 min
